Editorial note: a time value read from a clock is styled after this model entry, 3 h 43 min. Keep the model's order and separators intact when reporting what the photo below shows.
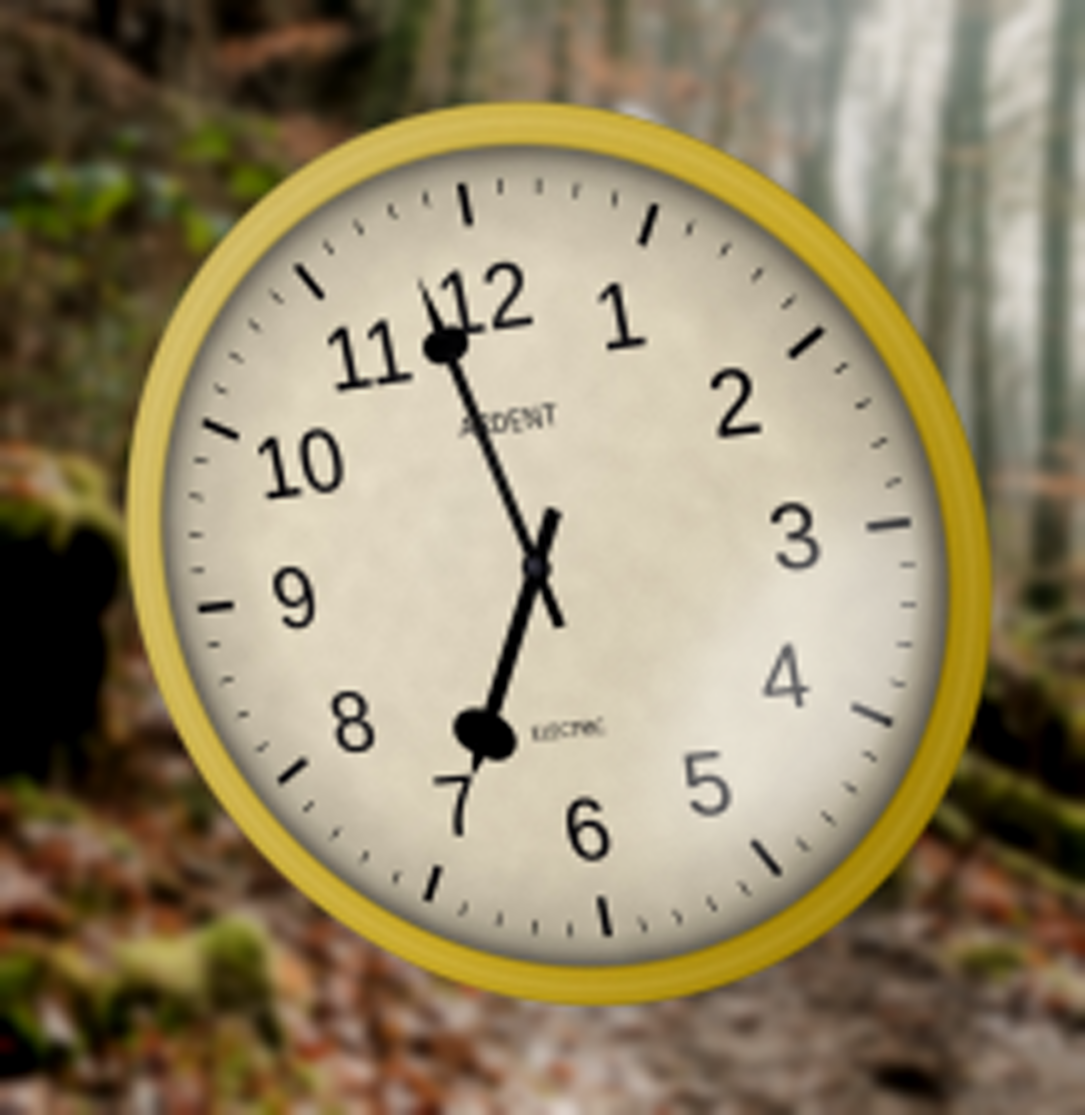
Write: 6 h 58 min
